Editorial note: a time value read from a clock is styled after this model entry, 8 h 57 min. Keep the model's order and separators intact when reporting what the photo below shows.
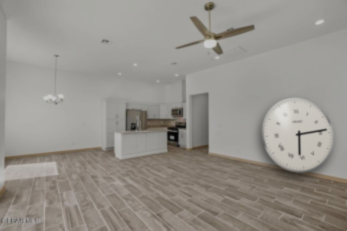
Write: 6 h 14 min
